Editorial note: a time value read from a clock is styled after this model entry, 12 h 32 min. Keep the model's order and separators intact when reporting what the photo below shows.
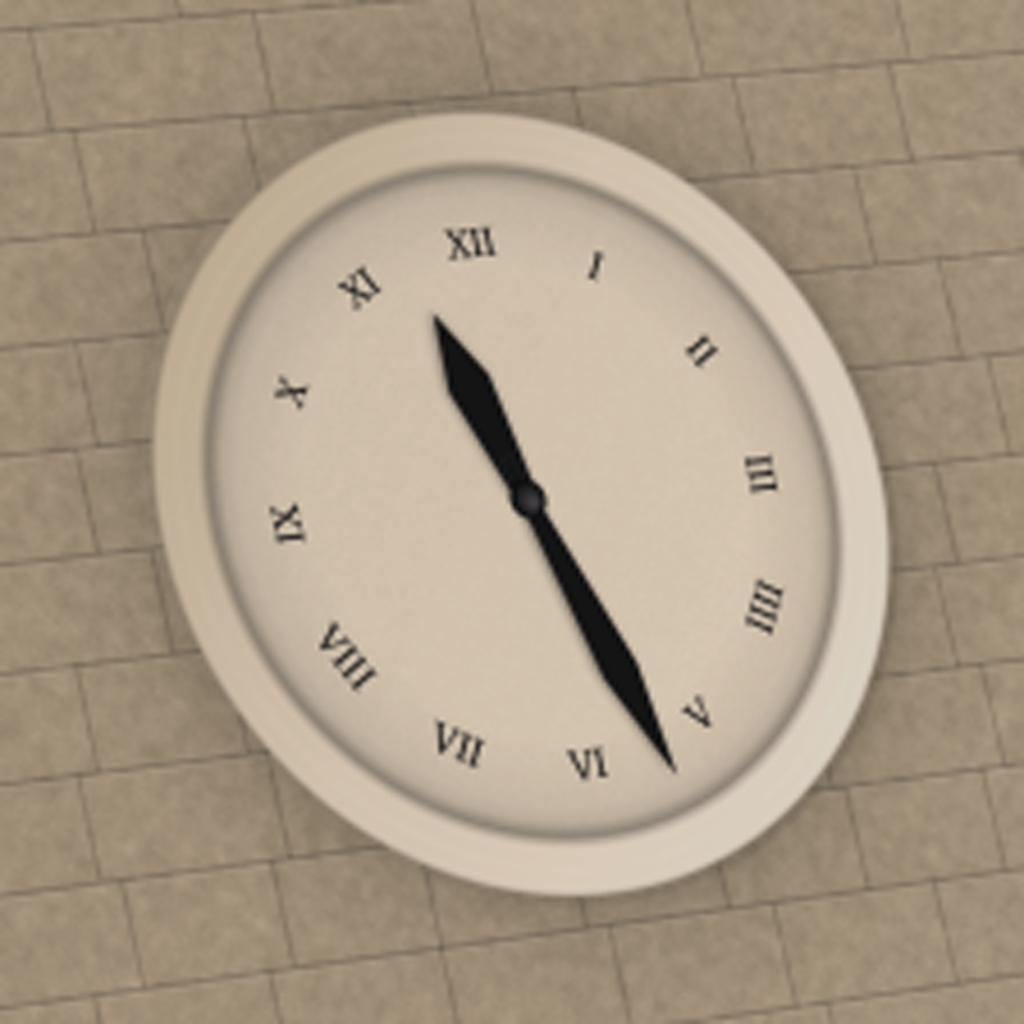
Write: 11 h 27 min
